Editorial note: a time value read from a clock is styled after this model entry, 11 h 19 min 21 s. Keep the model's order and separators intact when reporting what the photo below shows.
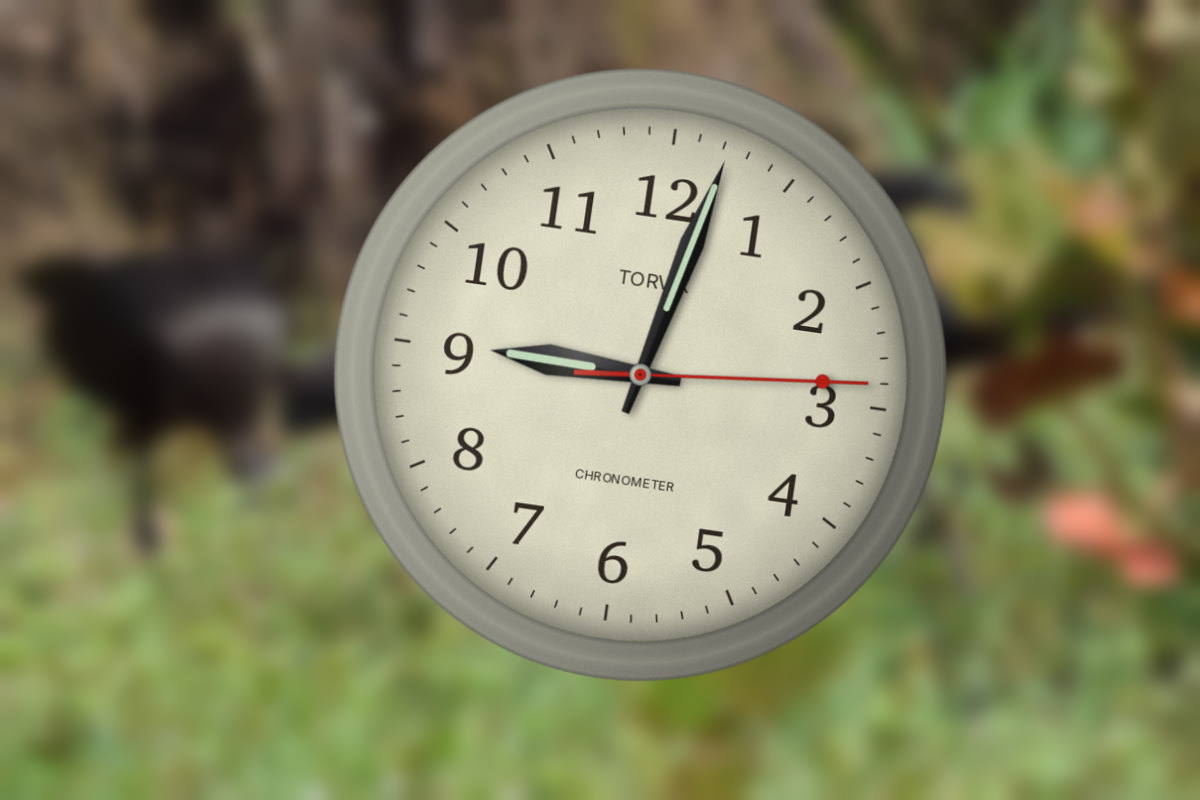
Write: 9 h 02 min 14 s
